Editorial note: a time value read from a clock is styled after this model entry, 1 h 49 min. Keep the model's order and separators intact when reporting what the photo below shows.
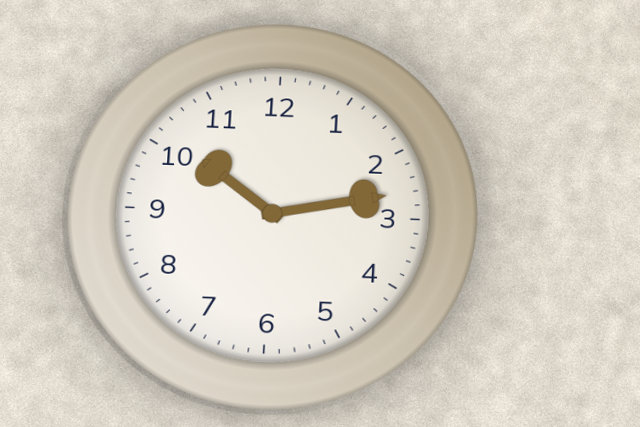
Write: 10 h 13 min
